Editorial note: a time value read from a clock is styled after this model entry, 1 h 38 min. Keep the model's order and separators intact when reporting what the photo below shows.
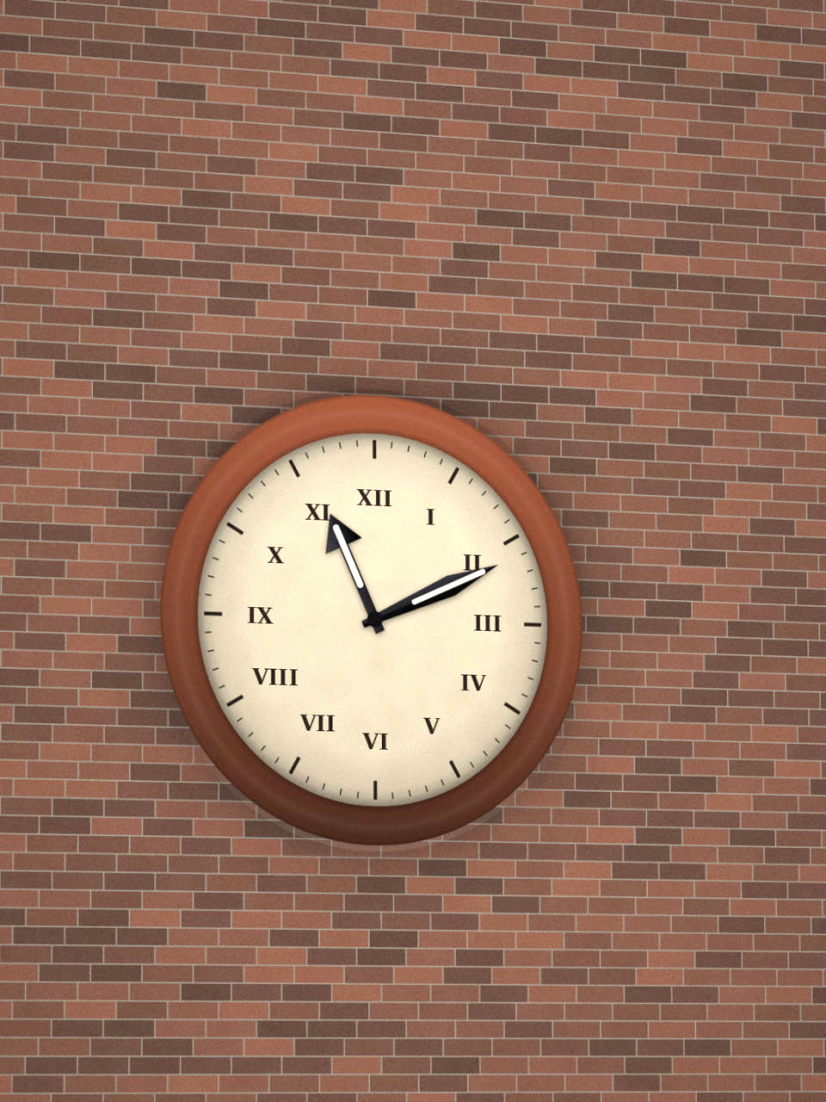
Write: 11 h 11 min
